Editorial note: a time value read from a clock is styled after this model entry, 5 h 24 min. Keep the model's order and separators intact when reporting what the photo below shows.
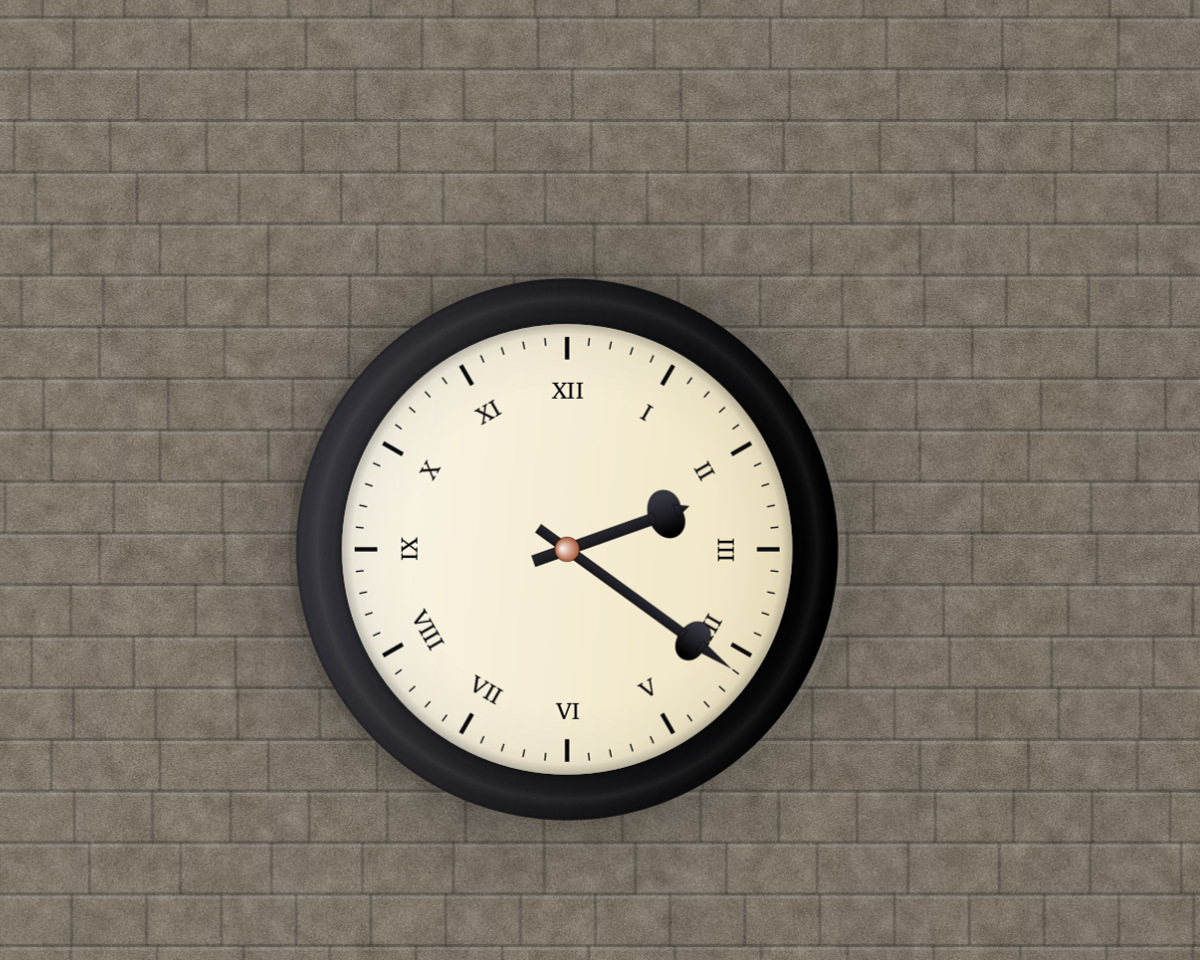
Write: 2 h 21 min
